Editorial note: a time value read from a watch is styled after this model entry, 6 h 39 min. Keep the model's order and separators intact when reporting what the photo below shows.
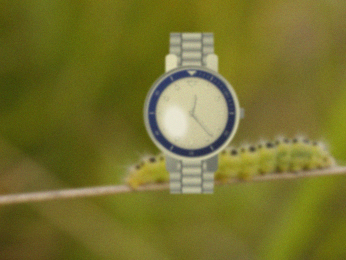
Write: 12 h 23 min
